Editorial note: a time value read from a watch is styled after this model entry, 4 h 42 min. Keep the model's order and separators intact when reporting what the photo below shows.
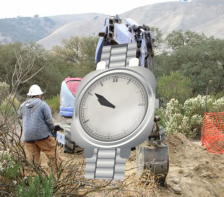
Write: 9 h 51 min
